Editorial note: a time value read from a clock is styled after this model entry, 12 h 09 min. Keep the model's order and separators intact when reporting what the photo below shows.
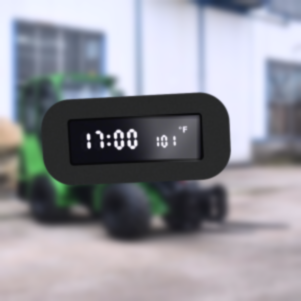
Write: 17 h 00 min
